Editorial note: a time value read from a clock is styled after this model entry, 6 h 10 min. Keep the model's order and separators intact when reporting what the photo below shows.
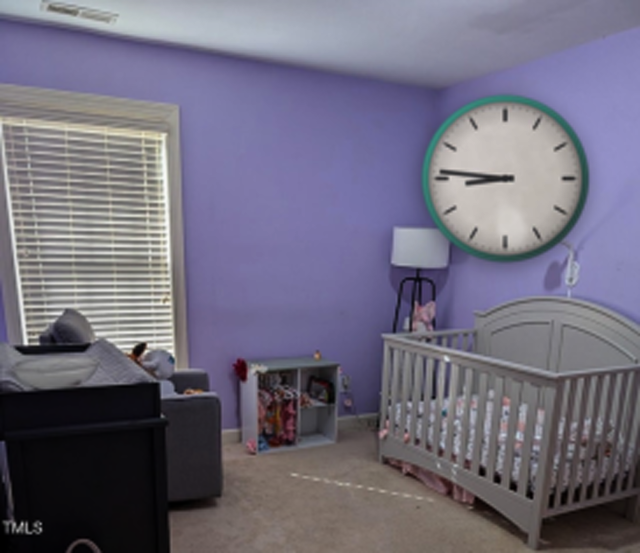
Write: 8 h 46 min
